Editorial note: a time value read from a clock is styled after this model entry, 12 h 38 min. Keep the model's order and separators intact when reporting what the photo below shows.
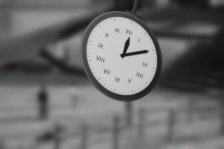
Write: 12 h 10 min
